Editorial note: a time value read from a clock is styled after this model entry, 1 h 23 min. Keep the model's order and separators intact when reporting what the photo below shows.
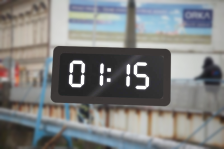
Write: 1 h 15 min
